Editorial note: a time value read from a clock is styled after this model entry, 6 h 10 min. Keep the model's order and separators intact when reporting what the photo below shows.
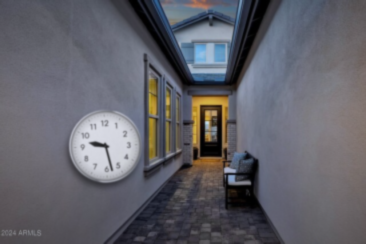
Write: 9 h 28 min
